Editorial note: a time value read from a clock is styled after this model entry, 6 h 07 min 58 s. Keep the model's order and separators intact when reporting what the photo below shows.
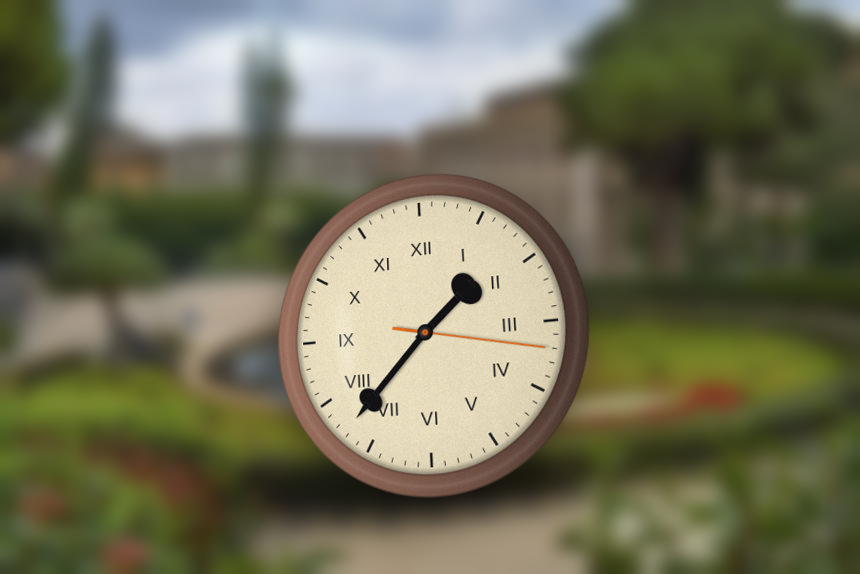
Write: 1 h 37 min 17 s
